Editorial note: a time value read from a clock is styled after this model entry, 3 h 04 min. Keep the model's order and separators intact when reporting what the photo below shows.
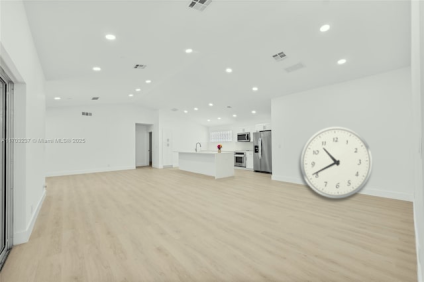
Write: 10 h 41 min
